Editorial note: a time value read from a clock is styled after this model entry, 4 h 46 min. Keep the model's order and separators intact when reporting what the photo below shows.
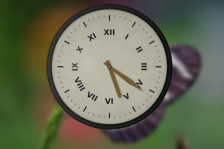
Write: 5 h 21 min
